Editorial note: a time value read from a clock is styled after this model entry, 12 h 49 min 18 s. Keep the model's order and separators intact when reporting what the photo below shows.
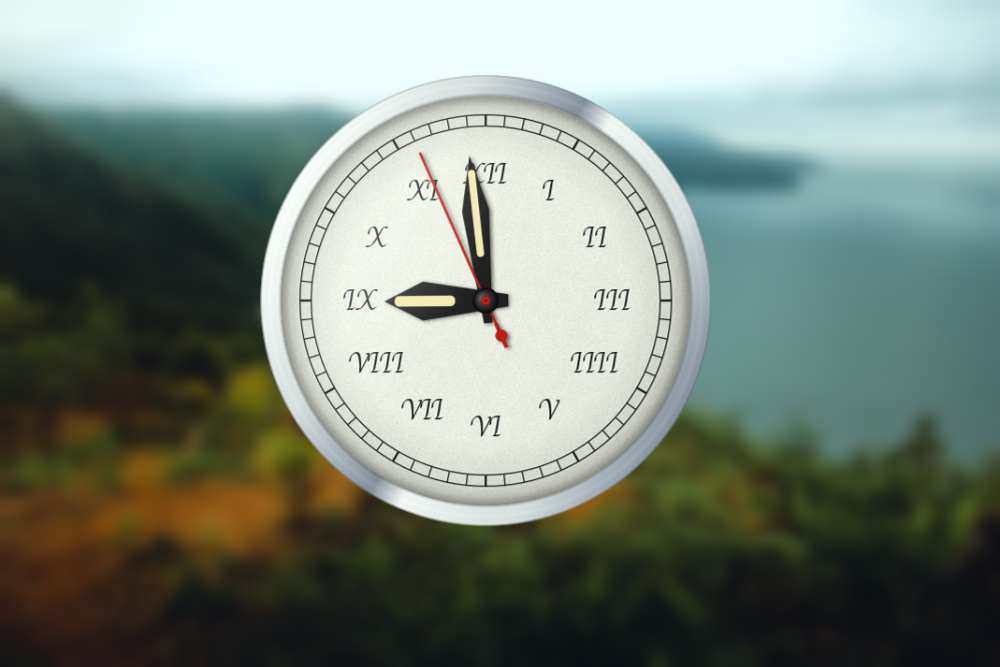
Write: 8 h 58 min 56 s
